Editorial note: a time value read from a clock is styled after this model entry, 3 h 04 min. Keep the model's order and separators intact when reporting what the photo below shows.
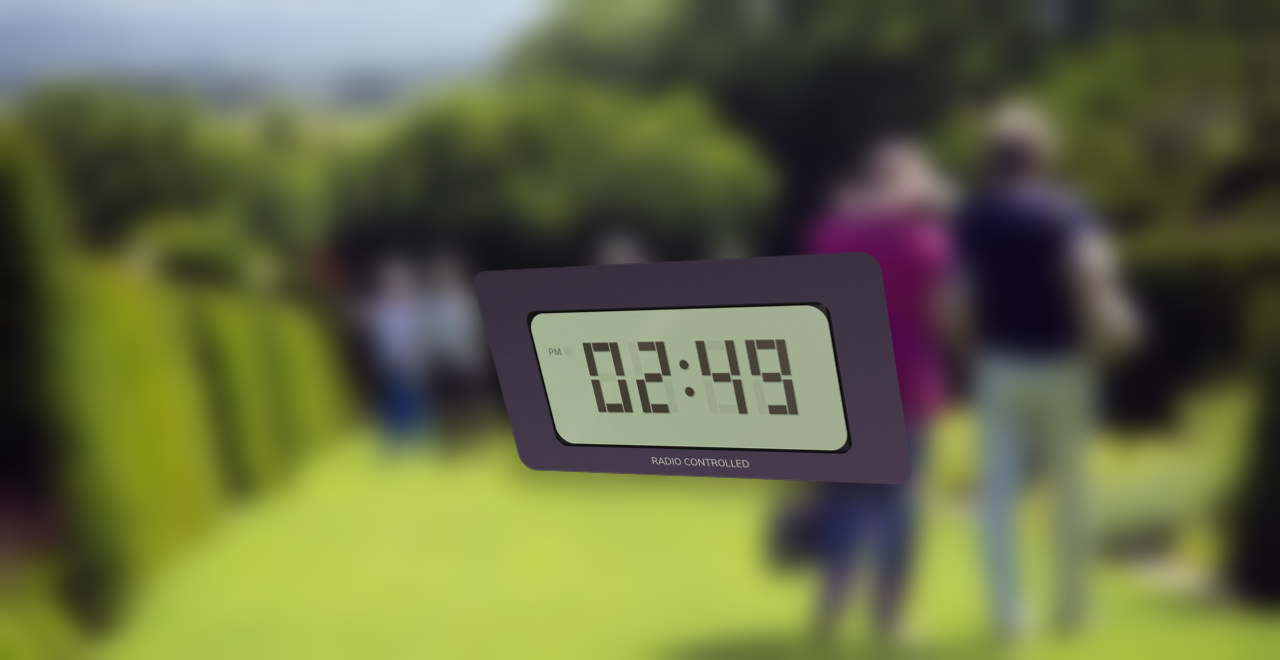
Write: 2 h 49 min
